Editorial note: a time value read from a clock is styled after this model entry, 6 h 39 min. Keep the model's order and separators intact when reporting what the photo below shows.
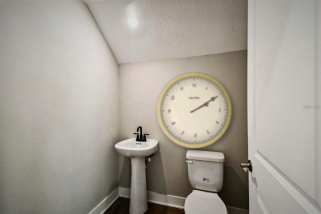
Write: 2 h 10 min
